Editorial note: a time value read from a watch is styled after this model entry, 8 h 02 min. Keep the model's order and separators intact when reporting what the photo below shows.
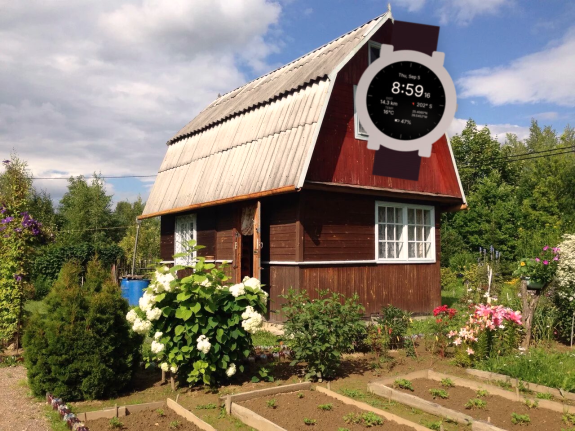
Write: 8 h 59 min
